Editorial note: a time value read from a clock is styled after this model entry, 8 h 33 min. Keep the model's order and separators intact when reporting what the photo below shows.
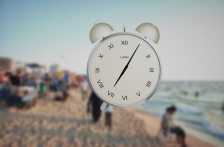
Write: 7 h 05 min
